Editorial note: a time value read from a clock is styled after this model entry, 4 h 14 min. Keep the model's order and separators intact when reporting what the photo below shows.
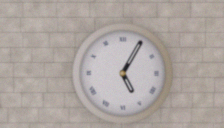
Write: 5 h 05 min
